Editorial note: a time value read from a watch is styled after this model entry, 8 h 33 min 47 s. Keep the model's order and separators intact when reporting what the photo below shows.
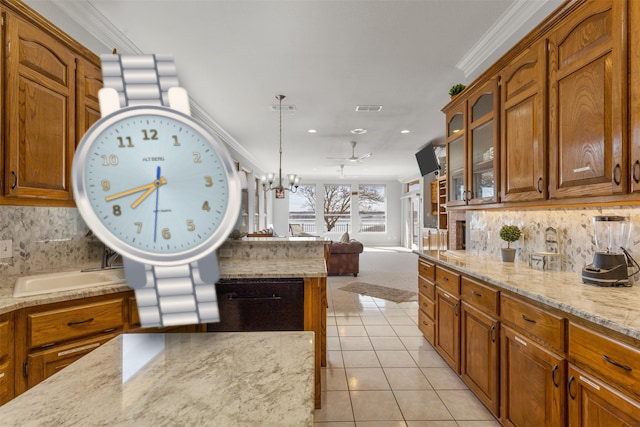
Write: 7 h 42 min 32 s
